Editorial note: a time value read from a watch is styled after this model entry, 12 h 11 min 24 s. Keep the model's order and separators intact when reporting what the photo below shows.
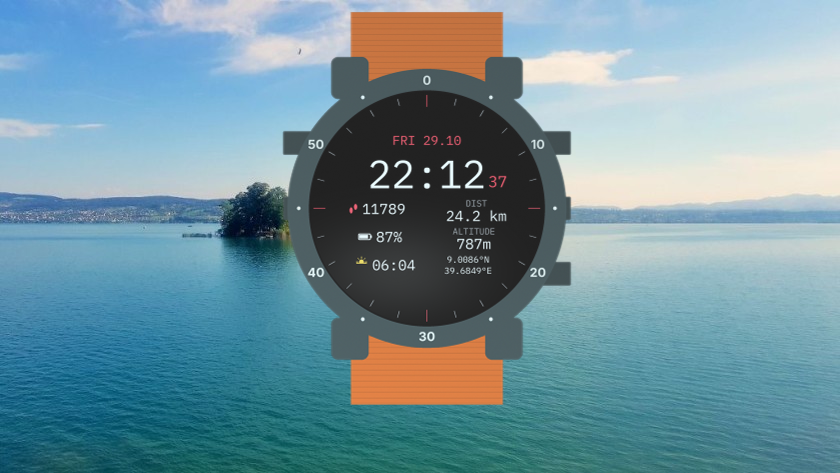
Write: 22 h 12 min 37 s
